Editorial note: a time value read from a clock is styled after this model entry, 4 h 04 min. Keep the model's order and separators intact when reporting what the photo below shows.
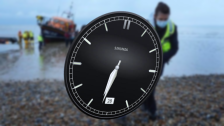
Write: 6 h 32 min
